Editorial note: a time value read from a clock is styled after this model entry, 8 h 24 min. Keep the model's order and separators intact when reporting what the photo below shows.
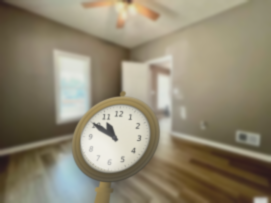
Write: 10 h 50 min
